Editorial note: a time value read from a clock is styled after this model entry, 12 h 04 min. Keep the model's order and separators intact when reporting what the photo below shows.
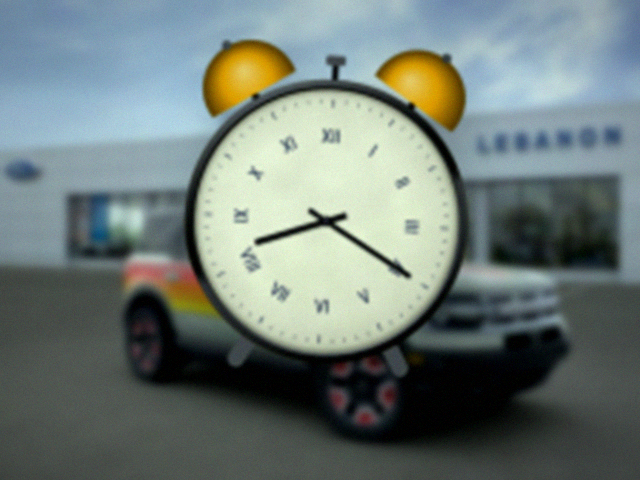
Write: 8 h 20 min
